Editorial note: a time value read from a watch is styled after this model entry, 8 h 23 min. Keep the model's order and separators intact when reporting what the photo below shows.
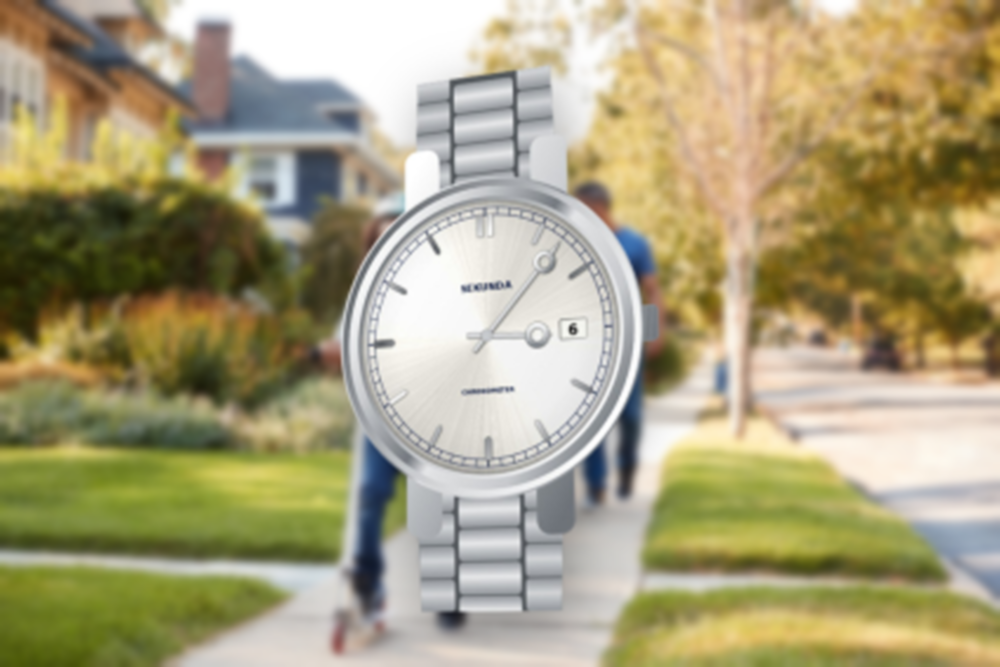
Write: 3 h 07 min
